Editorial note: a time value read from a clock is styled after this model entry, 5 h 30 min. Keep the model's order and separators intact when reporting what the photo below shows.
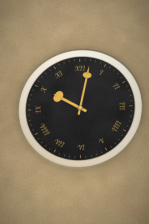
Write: 10 h 02 min
